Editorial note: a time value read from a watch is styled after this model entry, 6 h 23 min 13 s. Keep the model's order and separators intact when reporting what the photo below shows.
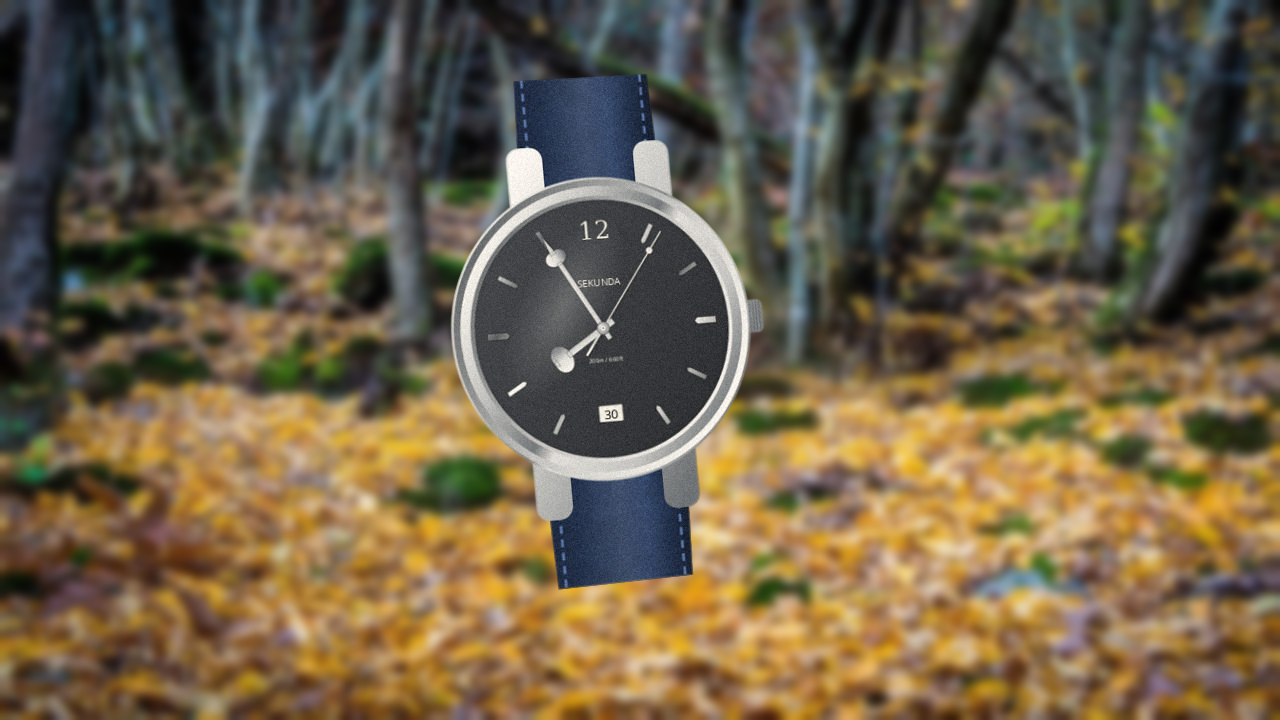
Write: 7 h 55 min 06 s
